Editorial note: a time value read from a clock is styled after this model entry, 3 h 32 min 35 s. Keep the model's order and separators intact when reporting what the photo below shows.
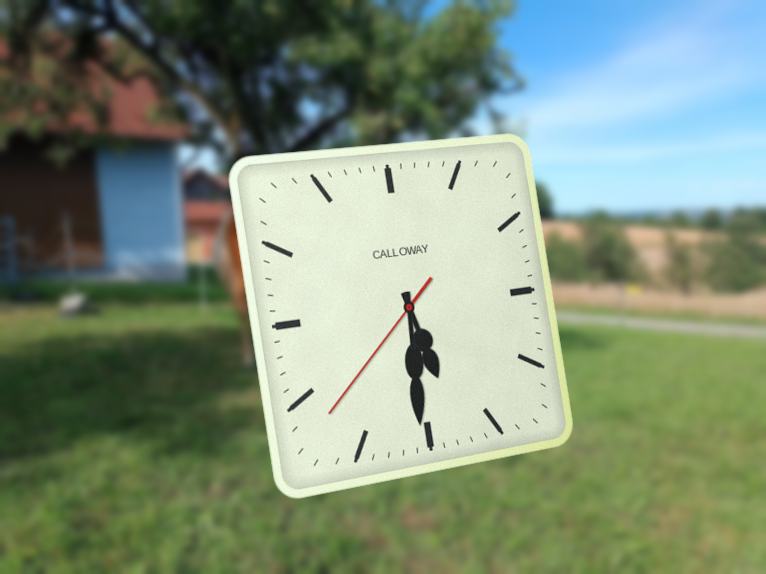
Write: 5 h 30 min 38 s
